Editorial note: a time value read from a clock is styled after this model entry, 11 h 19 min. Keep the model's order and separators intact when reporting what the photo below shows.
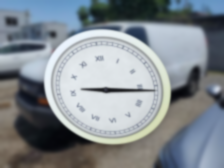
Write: 9 h 16 min
